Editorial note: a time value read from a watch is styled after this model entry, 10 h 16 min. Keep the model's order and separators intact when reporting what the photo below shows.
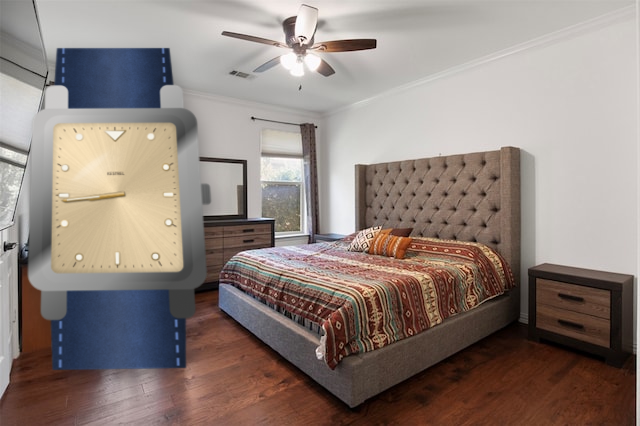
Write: 8 h 44 min
